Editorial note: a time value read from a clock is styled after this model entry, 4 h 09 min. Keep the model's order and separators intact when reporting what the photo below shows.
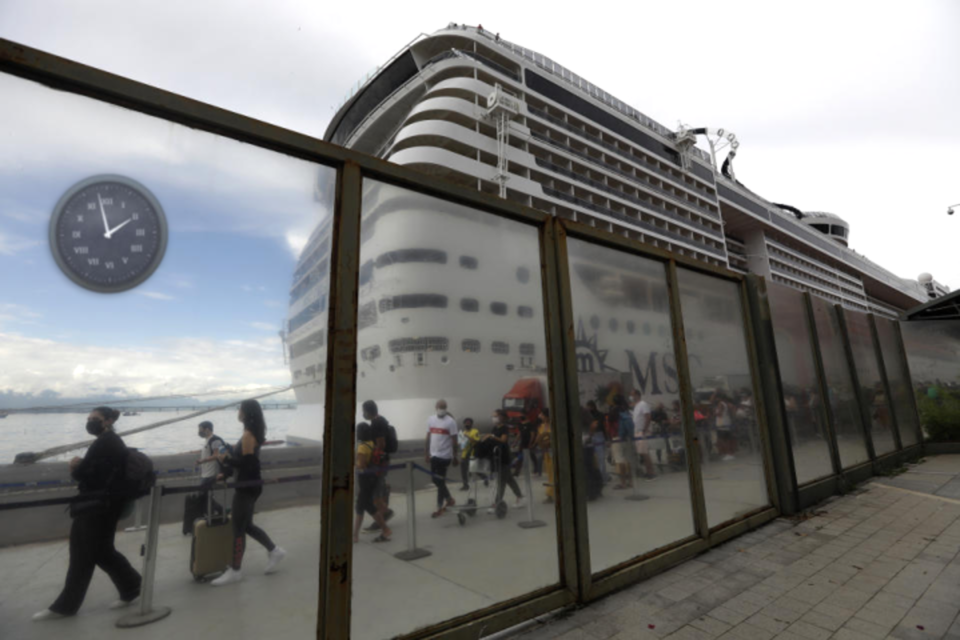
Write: 1 h 58 min
